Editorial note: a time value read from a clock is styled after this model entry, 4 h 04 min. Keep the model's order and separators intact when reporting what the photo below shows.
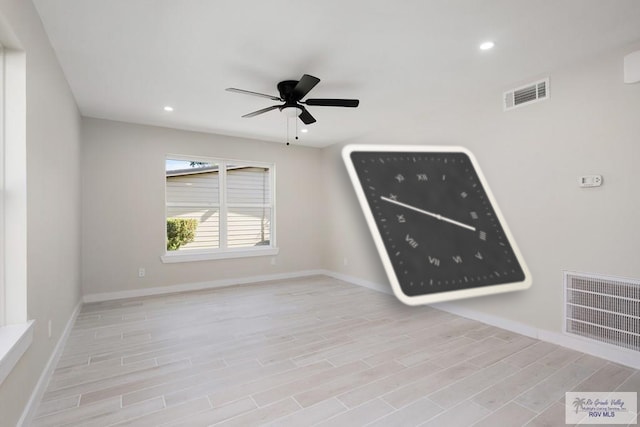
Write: 3 h 49 min
